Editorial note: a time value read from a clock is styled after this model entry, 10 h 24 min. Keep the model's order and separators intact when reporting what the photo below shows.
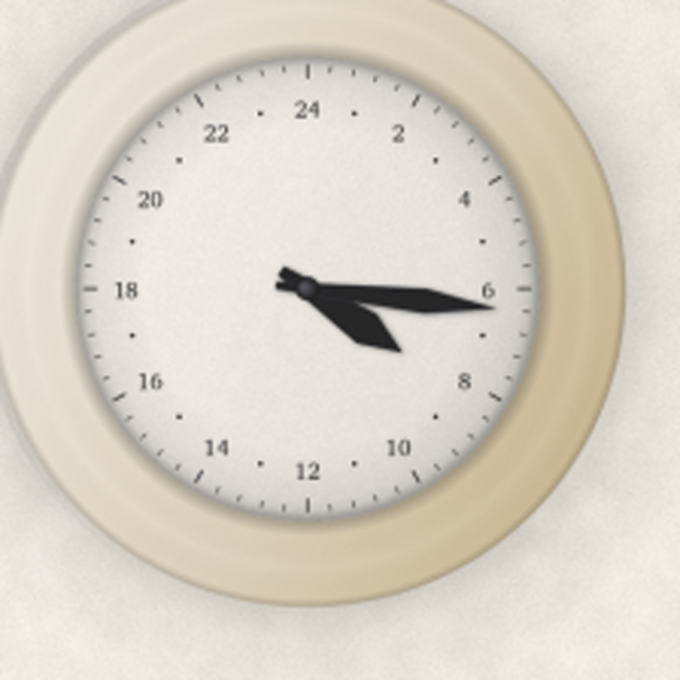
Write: 8 h 16 min
